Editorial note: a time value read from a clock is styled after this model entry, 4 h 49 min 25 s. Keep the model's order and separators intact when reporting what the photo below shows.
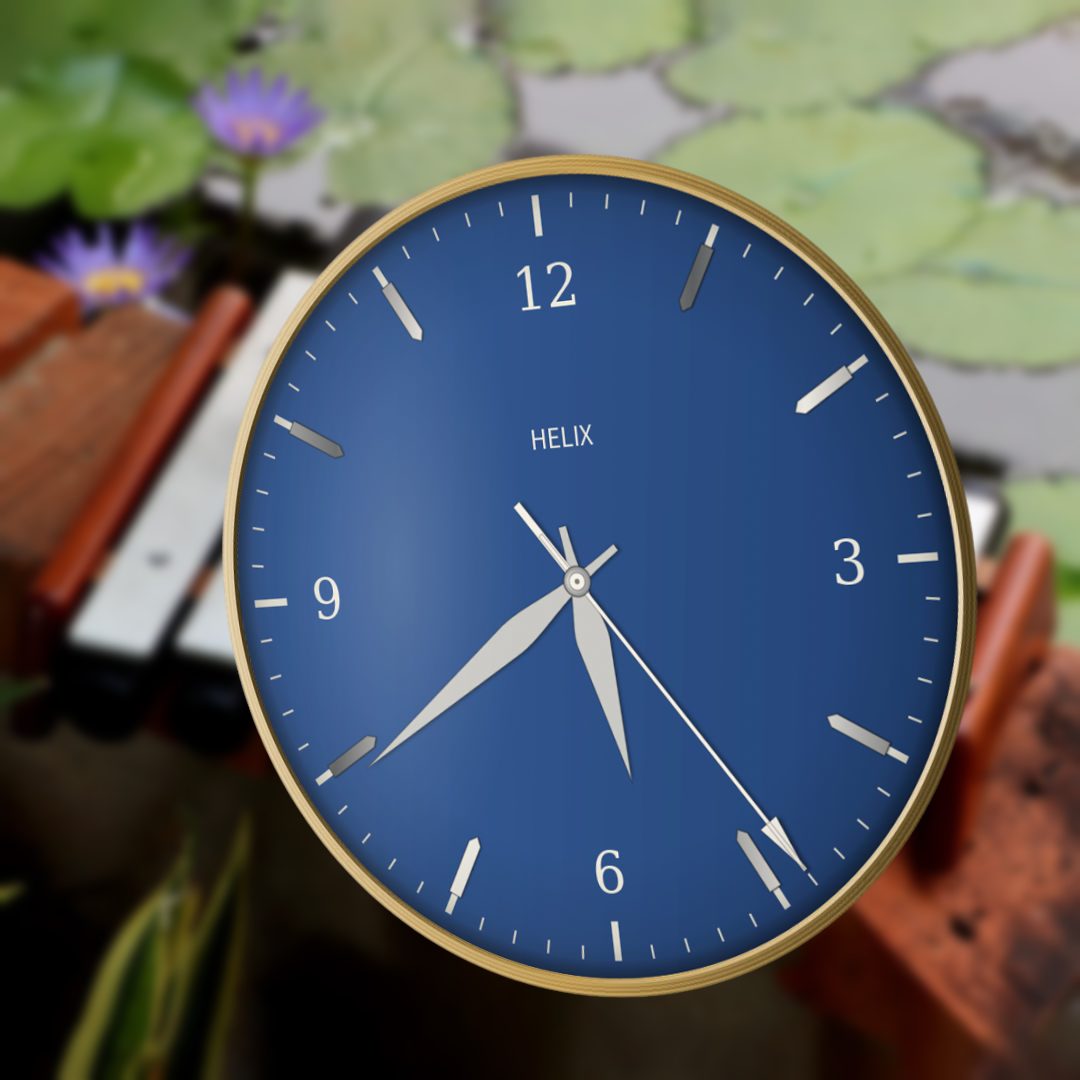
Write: 5 h 39 min 24 s
